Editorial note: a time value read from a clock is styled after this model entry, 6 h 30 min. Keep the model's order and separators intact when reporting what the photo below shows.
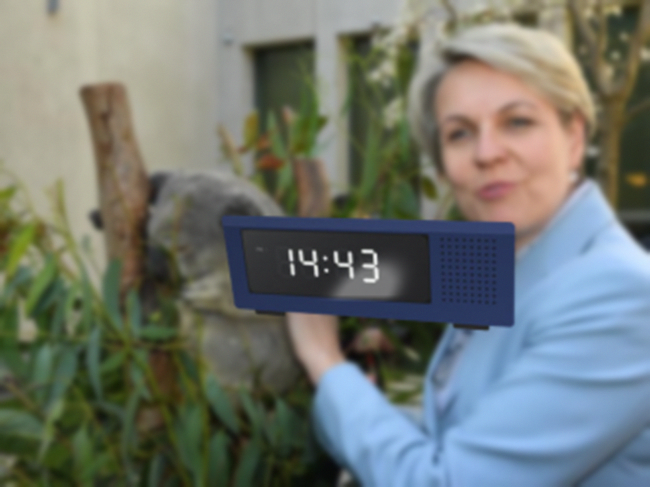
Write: 14 h 43 min
